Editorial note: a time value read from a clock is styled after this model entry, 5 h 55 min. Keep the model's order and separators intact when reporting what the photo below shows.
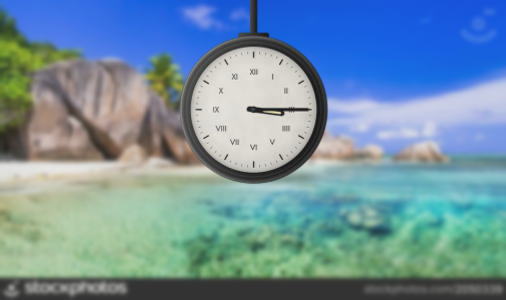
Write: 3 h 15 min
